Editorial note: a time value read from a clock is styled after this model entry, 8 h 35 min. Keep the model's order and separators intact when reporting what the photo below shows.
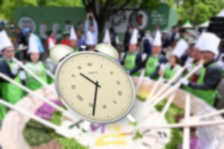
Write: 10 h 34 min
